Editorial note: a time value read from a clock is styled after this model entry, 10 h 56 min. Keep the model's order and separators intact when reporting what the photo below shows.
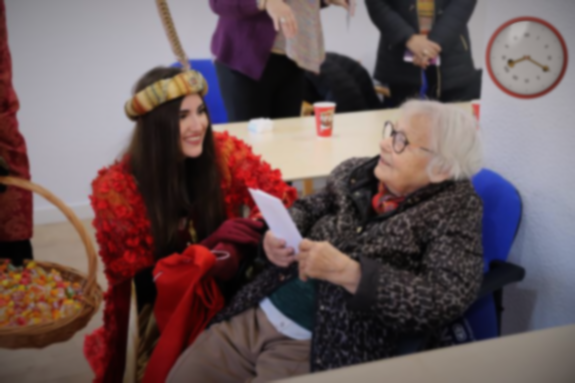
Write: 8 h 20 min
